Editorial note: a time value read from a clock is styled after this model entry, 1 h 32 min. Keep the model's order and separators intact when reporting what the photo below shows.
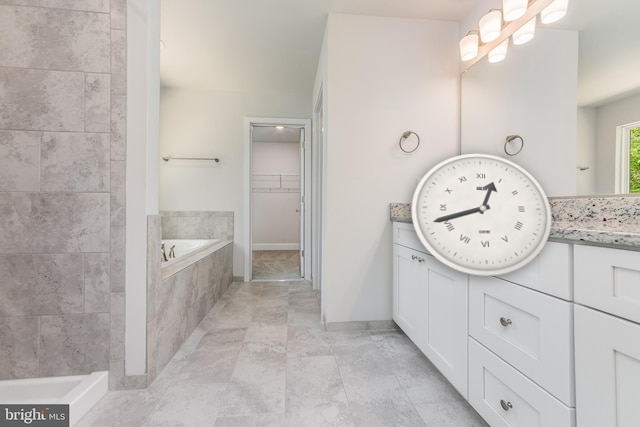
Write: 12 h 42 min
